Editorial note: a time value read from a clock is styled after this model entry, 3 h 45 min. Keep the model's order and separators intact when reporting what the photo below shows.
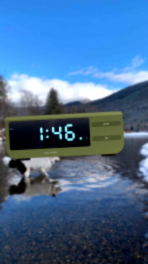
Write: 1 h 46 min
